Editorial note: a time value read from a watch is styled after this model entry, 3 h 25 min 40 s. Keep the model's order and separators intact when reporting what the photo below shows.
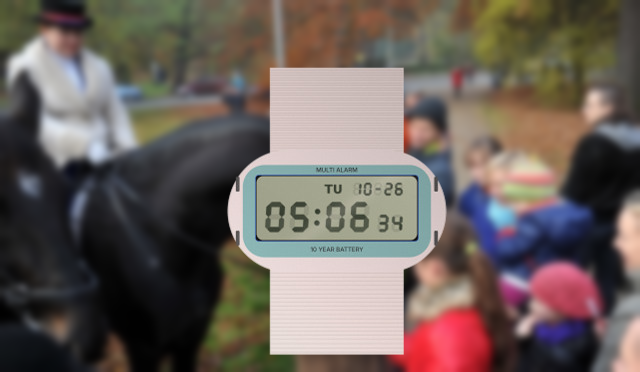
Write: 5 h 06 min 34 s
